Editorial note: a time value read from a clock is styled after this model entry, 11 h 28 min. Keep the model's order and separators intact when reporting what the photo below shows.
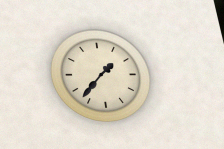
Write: 1 h 37 min
